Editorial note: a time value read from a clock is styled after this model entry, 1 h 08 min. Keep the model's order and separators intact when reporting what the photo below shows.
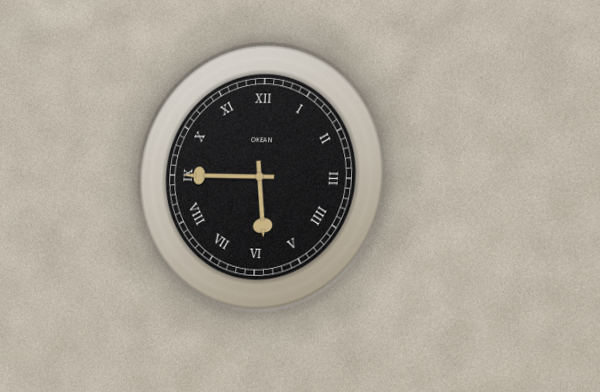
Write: 5 h 45 min
